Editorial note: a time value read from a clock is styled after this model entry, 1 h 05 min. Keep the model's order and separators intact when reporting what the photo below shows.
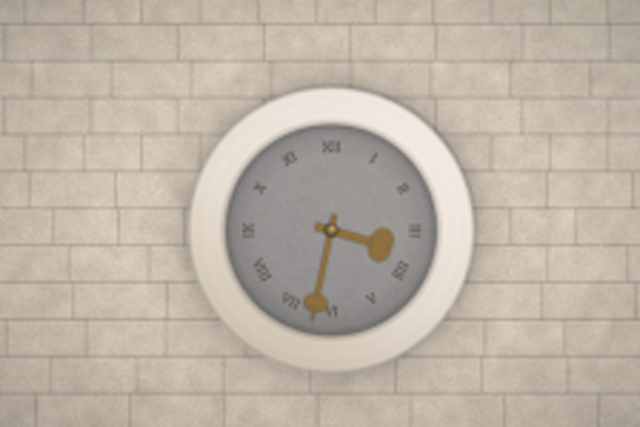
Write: 3 h 32 min
